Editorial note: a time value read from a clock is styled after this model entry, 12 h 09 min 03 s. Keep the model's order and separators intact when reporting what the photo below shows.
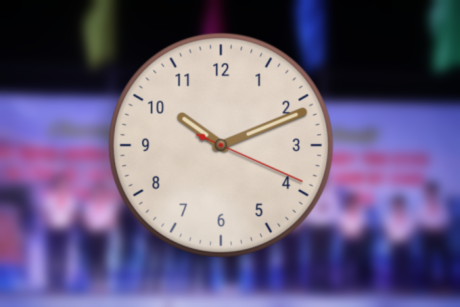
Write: 10 h 11 min 19 s
